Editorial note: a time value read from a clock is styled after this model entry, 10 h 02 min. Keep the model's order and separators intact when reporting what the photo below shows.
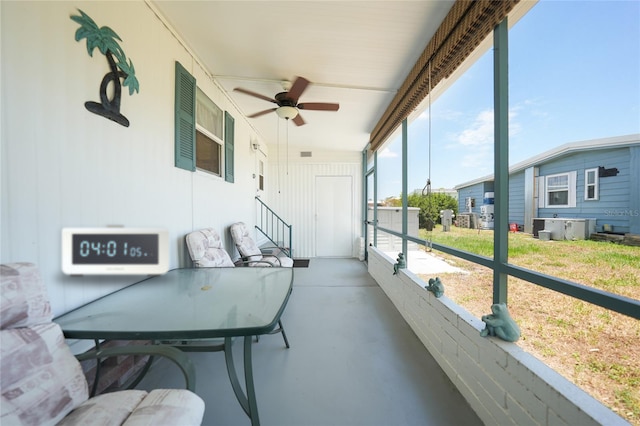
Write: 4 h 01 min
